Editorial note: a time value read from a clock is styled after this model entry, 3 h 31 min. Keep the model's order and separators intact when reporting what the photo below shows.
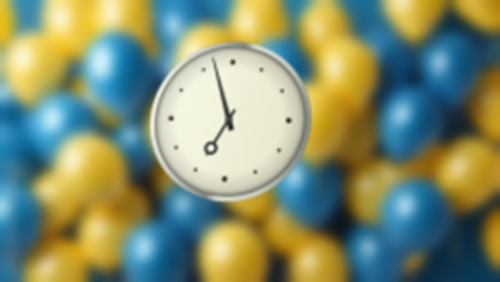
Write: 6 h 57 min
